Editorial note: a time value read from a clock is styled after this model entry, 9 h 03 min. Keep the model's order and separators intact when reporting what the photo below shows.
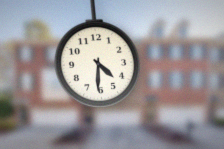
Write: 4 h 31 min
